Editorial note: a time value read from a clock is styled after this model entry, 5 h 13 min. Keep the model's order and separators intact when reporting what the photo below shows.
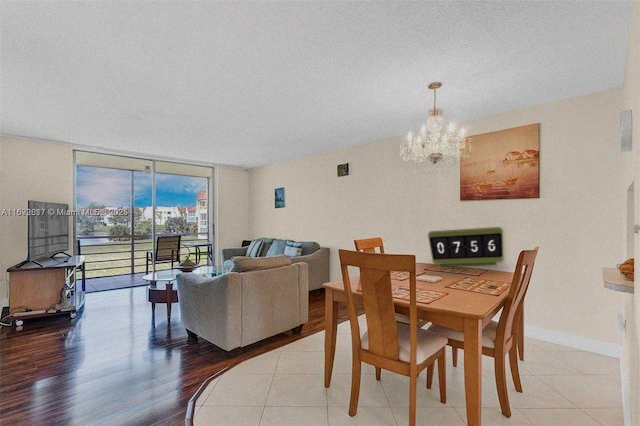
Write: 7 h 56 min
